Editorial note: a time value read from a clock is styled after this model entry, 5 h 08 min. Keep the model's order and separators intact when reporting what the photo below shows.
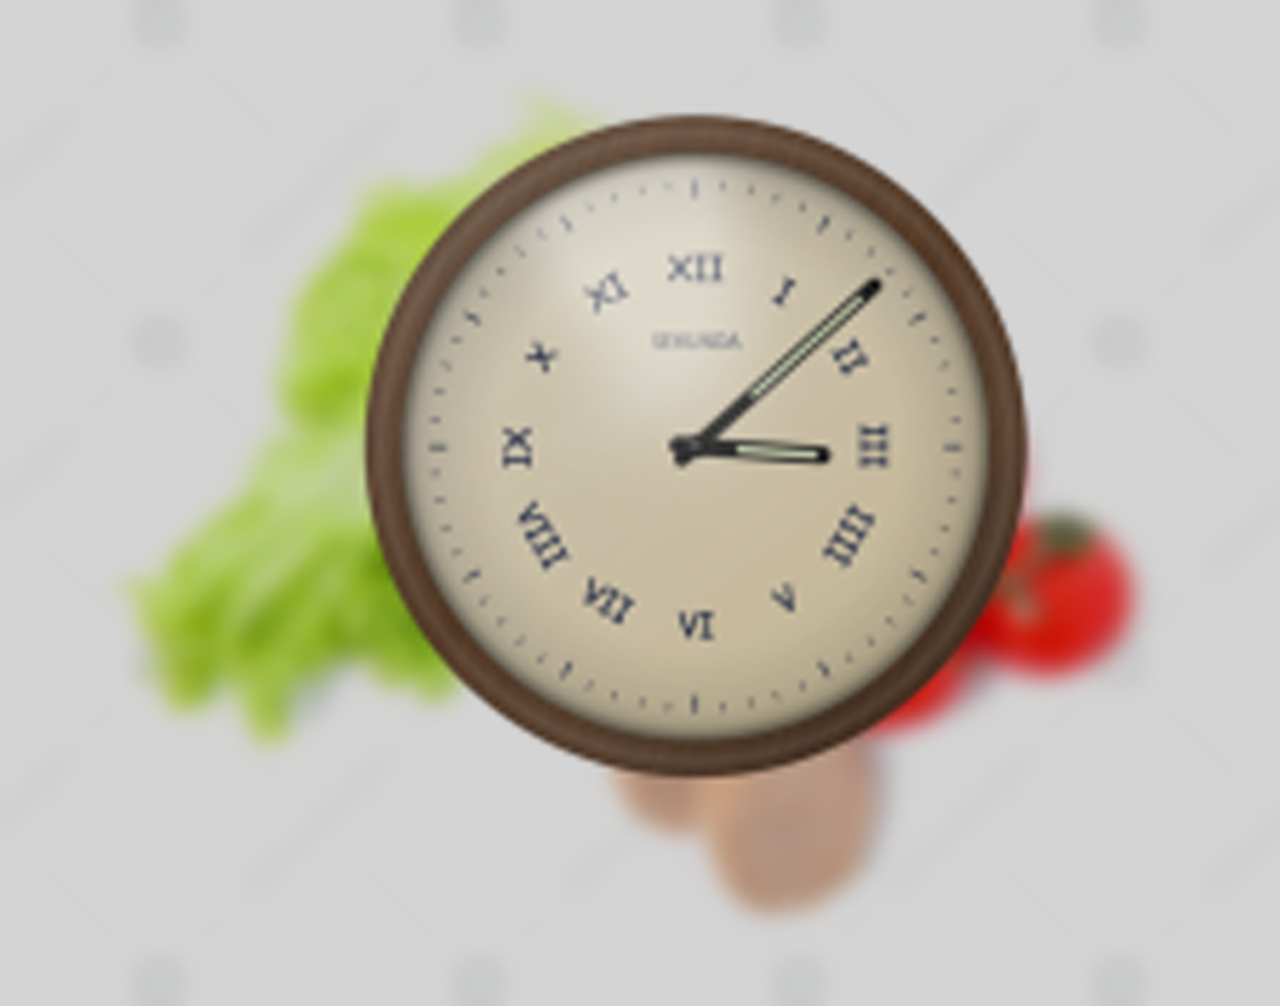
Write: 3 h 08 min
